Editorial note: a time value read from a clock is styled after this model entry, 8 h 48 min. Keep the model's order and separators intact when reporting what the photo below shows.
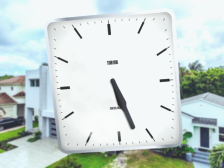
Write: 5 h 27 min
